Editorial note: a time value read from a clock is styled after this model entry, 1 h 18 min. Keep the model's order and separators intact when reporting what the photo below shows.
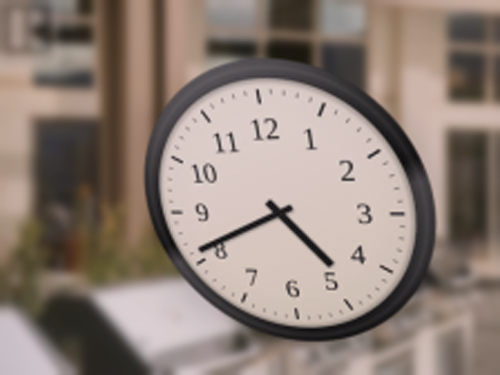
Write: 4 h 41 min
